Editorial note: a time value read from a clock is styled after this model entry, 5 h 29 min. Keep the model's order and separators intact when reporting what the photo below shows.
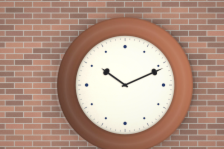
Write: 10 h 11 min
